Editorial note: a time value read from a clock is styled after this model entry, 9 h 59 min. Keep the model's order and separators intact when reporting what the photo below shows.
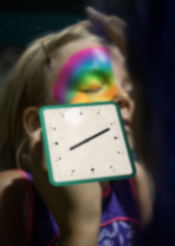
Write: 8 h 11 min
